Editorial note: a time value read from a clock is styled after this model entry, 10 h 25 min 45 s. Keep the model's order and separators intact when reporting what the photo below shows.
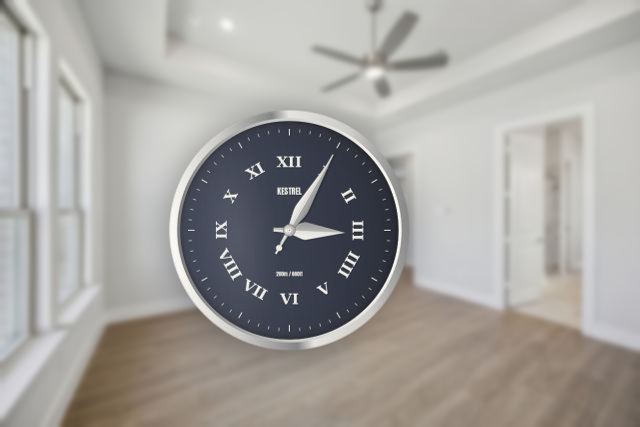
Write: 3 h 05 min 05 s
